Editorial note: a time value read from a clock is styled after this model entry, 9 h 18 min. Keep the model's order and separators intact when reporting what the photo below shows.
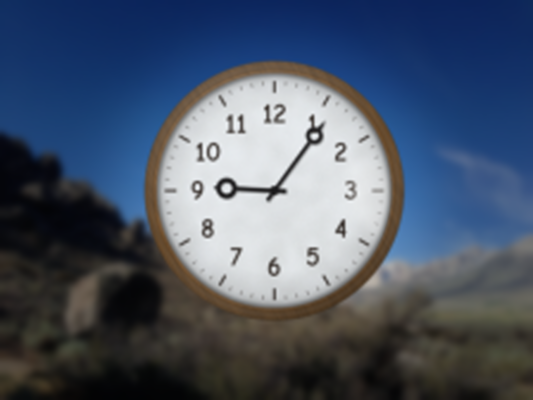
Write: 9 h 06 min
